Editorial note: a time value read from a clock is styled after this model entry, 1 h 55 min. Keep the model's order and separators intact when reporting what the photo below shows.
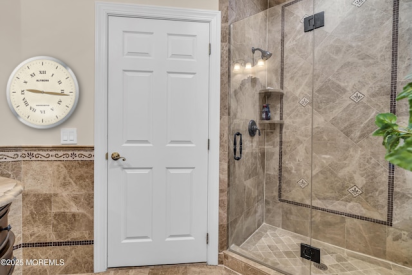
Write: 9 h 16 min
